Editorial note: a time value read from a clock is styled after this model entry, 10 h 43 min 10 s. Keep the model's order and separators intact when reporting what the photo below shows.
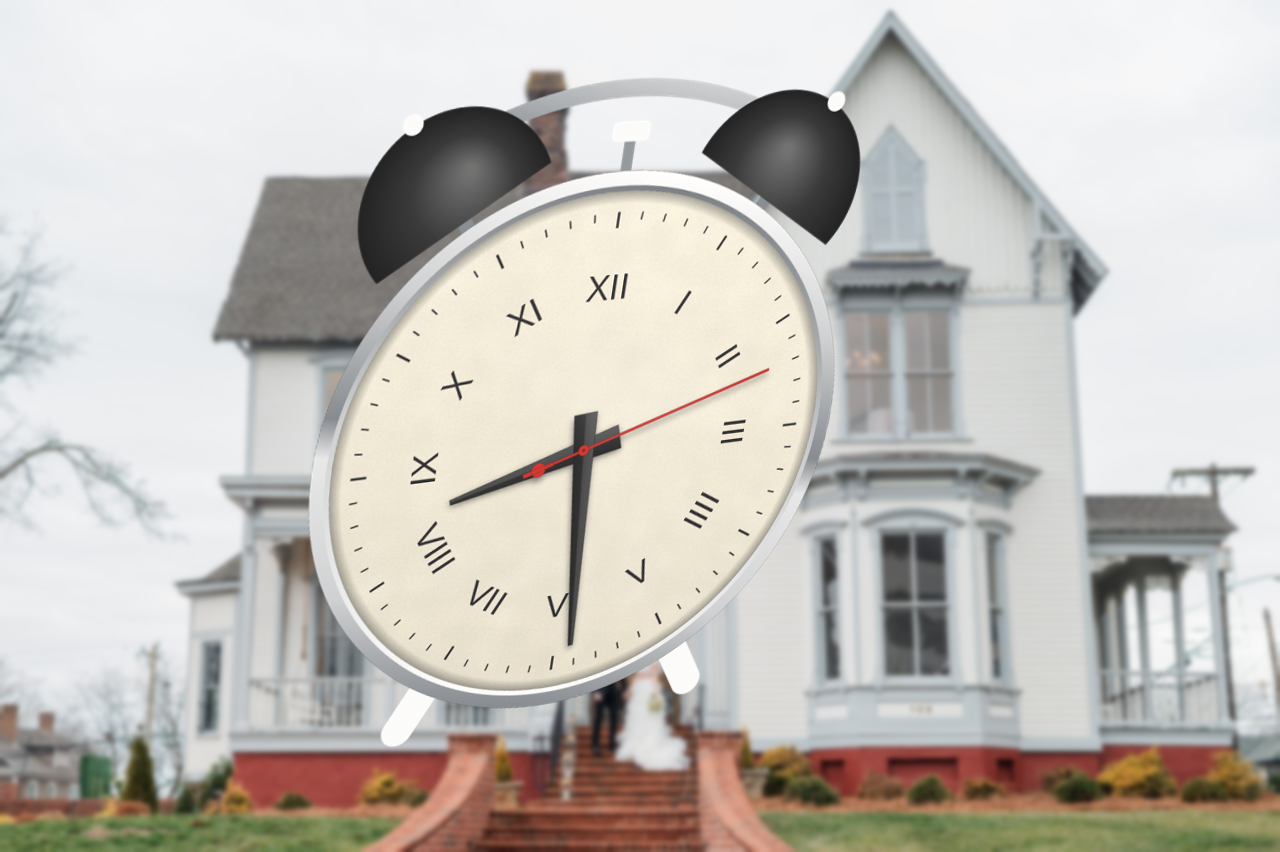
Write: 8 h 29 min 12 s
